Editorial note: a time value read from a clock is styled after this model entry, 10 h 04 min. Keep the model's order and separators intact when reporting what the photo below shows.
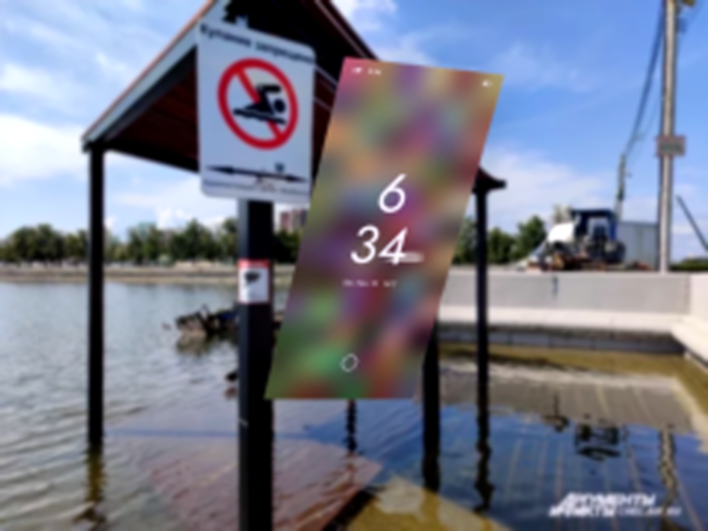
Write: 6 h 34 min
